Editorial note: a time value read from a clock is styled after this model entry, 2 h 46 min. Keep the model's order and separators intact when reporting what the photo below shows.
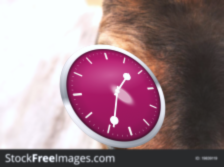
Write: 1 h 34 min
